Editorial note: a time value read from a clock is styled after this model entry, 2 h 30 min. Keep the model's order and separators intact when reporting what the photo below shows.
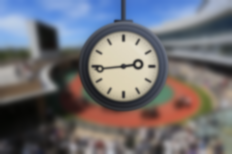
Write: 2 h 44 min
